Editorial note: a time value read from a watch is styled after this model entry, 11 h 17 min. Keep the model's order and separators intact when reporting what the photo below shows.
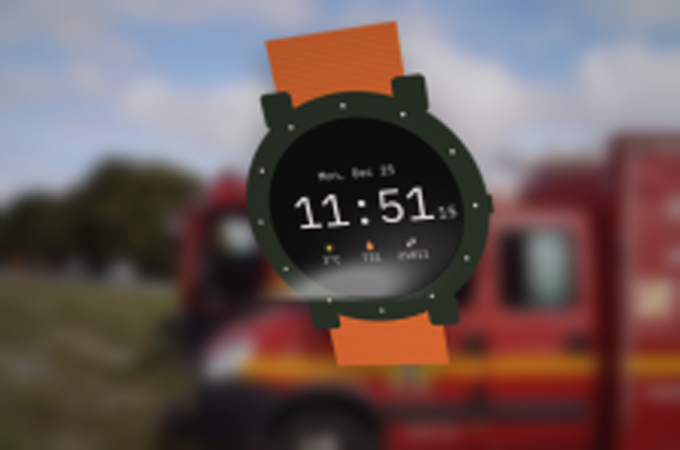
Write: 11 h 51 min
